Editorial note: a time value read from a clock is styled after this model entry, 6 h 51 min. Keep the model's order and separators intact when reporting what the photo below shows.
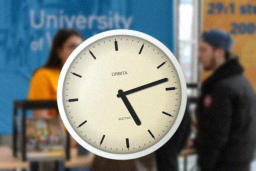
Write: 5 h 13 min
